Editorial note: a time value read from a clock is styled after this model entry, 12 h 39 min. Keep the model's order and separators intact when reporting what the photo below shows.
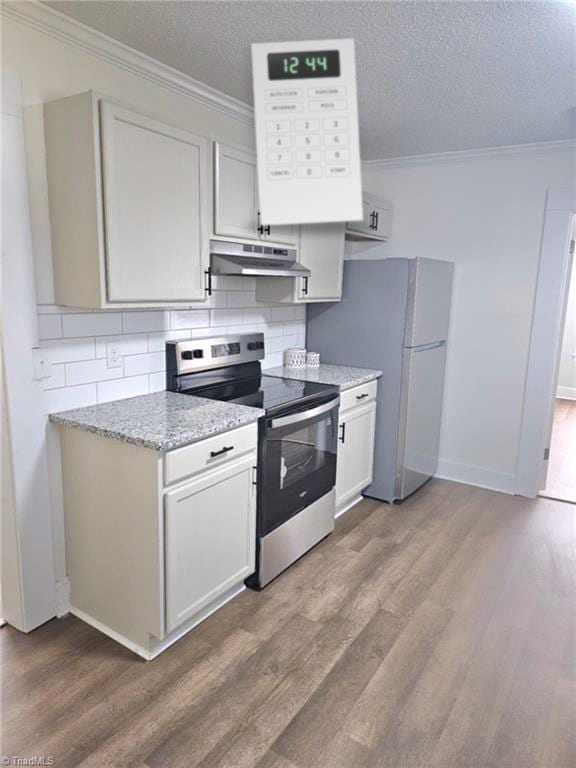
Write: 12 h 44 min
